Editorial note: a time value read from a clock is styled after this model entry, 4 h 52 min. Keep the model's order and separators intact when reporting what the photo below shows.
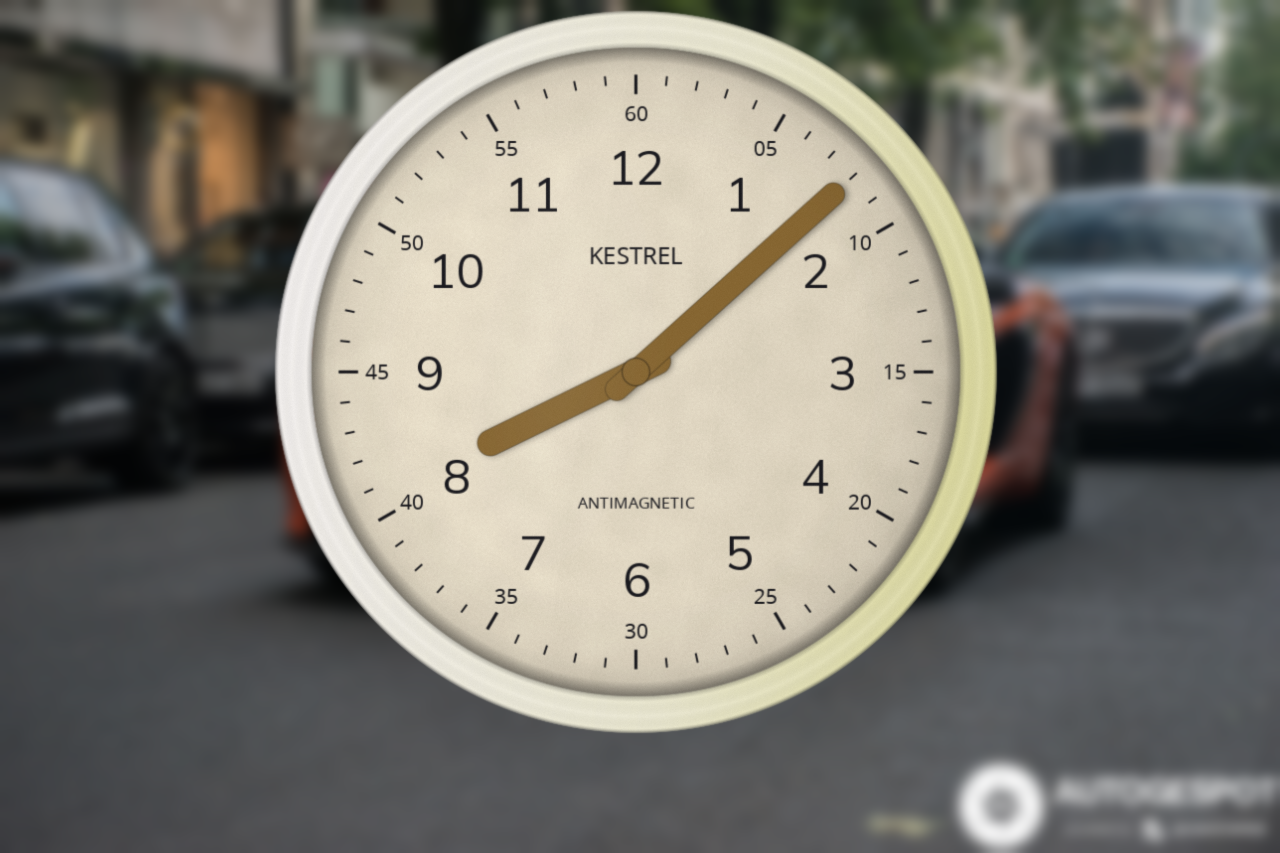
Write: 8 h 08 min
